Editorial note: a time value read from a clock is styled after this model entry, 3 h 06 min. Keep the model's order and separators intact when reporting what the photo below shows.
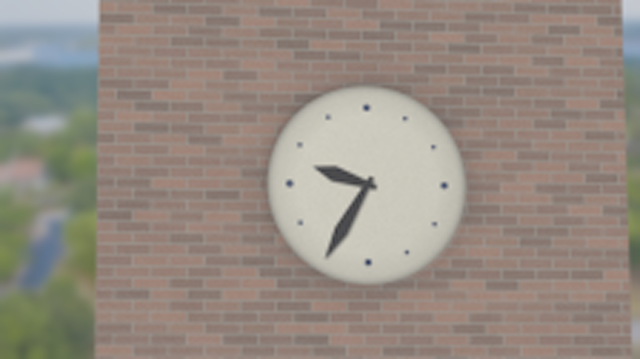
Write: 9 h 35 min
